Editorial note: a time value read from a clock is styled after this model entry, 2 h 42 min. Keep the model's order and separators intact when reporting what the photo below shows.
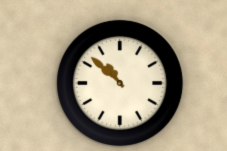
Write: 10 h 52 min
